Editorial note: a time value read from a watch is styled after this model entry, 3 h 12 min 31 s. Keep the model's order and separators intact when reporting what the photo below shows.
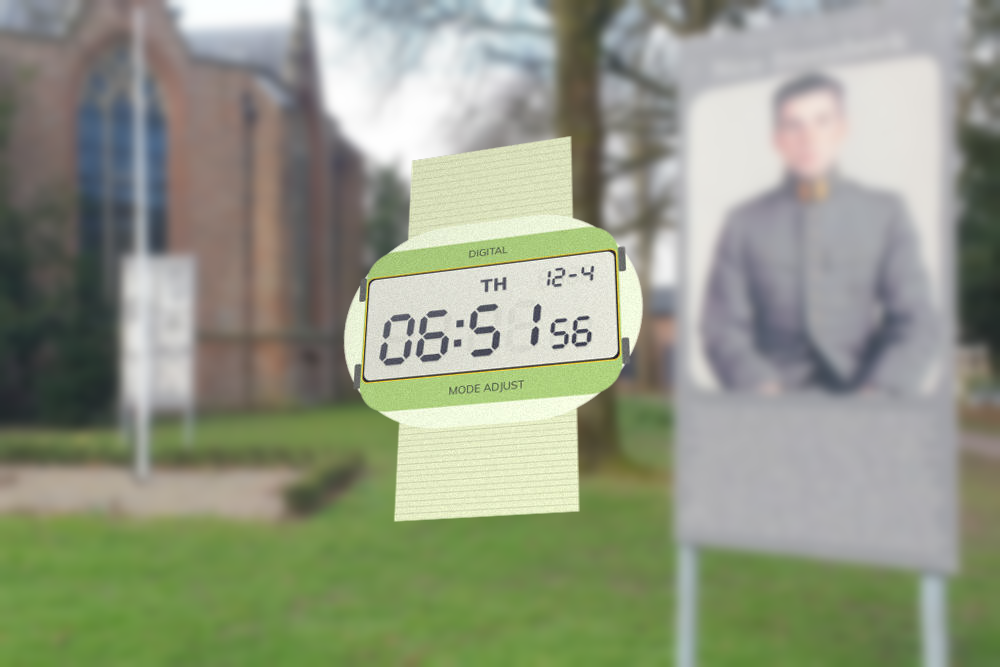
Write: 6 h 51 min 56 s
